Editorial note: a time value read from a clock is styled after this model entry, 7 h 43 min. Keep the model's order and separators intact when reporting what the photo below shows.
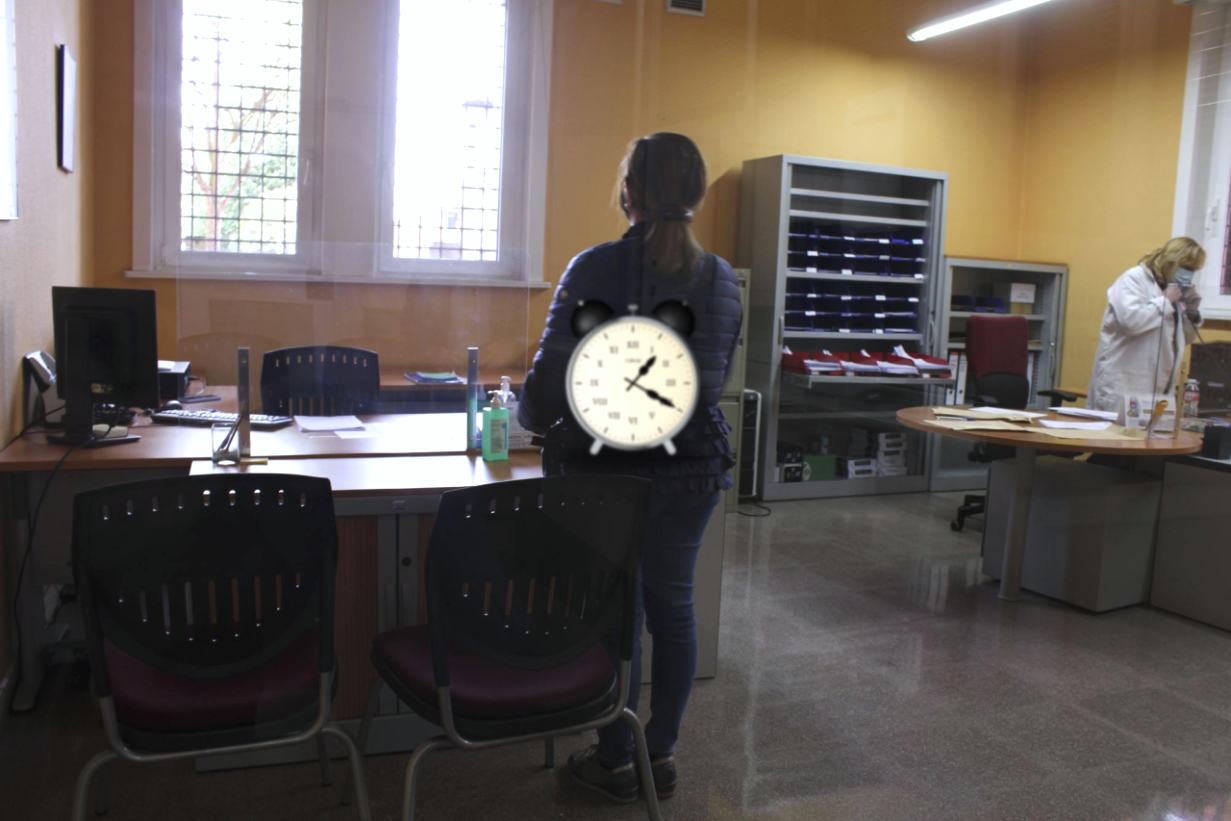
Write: 1 h 20 min
